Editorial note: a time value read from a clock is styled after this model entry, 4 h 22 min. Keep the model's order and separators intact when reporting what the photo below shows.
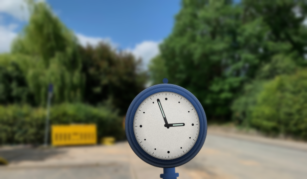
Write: 2 h 57 min
